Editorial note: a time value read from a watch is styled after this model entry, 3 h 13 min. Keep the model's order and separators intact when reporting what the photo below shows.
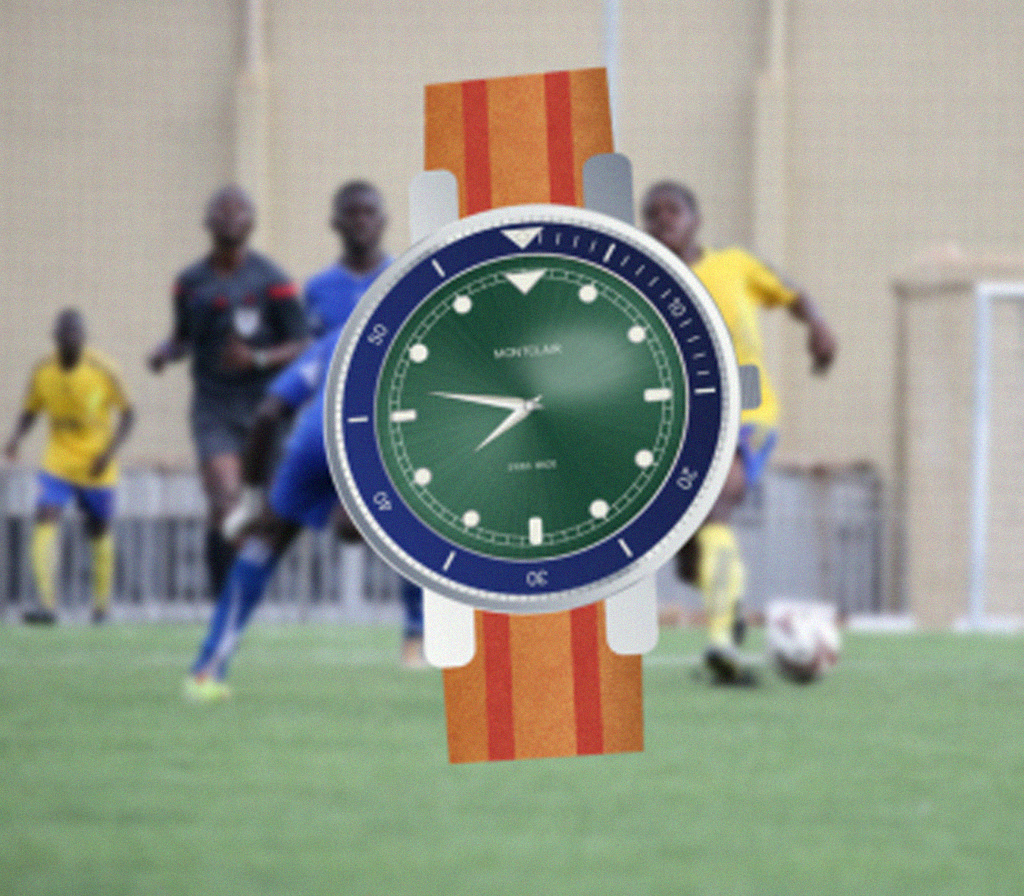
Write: 7 h 47 min
